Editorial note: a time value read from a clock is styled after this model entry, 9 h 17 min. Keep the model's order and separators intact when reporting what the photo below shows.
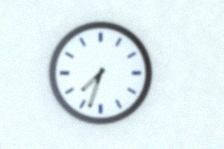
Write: 7 h 33 min
